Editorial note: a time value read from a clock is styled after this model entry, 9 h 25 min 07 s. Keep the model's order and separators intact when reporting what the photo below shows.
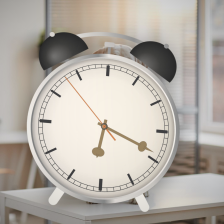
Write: 6 h 18 min 53 s
